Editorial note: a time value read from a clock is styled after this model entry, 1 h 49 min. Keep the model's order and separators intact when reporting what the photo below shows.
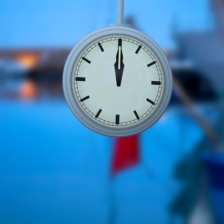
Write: 12 h 00 min
